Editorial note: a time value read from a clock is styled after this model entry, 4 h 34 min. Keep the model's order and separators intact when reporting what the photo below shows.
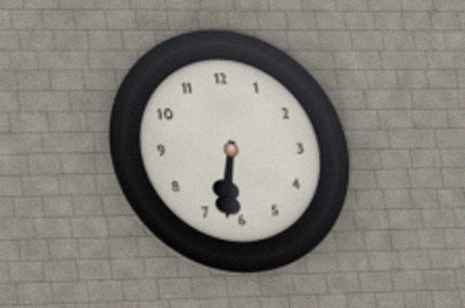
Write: 6 h 32 min
